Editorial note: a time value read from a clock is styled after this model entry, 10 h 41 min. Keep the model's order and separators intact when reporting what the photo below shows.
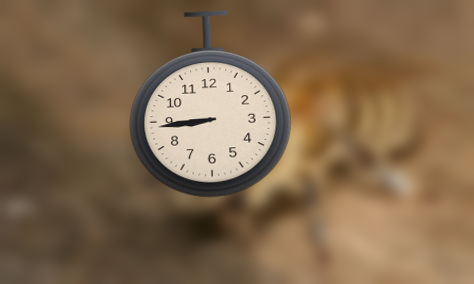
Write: 8 h 44 min
